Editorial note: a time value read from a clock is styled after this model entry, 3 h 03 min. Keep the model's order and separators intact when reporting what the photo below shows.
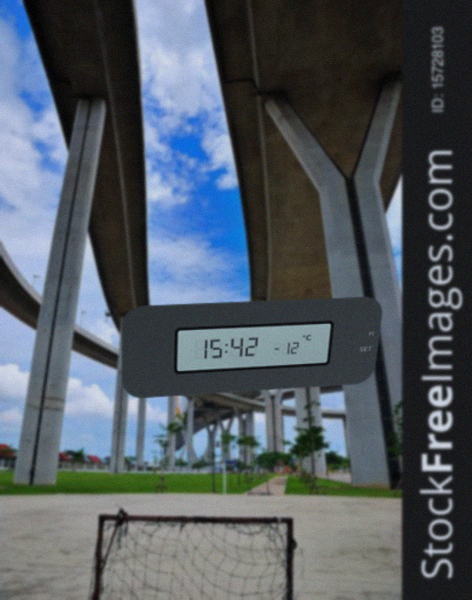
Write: 15 h 42 min
